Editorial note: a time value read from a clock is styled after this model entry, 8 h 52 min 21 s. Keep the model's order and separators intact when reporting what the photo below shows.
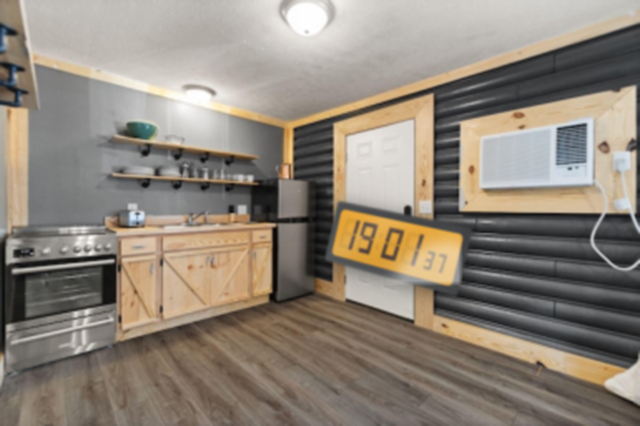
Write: 19 h 01 min 37 s
